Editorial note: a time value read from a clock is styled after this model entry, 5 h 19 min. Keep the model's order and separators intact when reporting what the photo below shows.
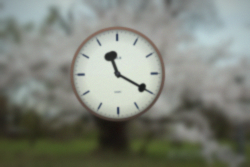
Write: 11 h 20 min
